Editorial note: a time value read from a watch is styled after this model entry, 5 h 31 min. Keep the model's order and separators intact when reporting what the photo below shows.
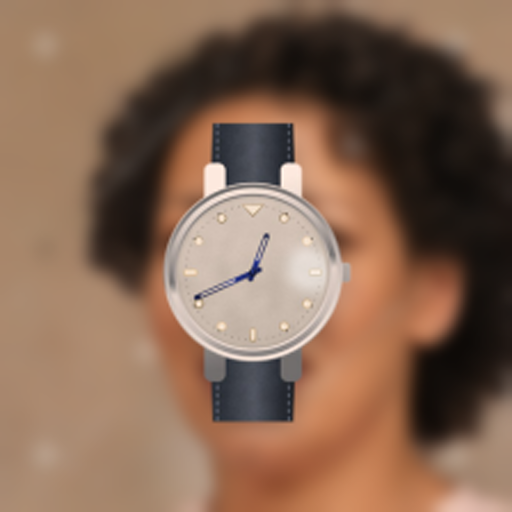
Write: 12 h 41 min
